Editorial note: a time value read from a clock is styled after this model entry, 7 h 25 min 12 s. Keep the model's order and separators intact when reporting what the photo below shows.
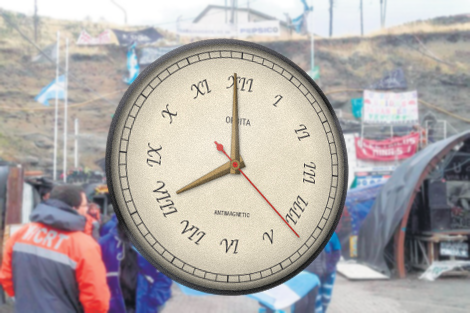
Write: 7 h 59 min 22 s
